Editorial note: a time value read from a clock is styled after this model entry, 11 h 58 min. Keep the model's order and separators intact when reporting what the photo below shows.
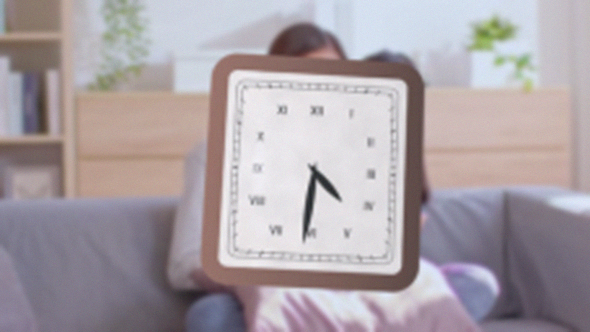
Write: 4 h 31 min
